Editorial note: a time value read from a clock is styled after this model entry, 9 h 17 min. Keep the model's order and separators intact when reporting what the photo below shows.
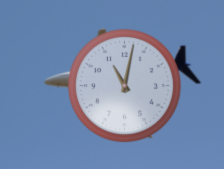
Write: 11 h 02 min
